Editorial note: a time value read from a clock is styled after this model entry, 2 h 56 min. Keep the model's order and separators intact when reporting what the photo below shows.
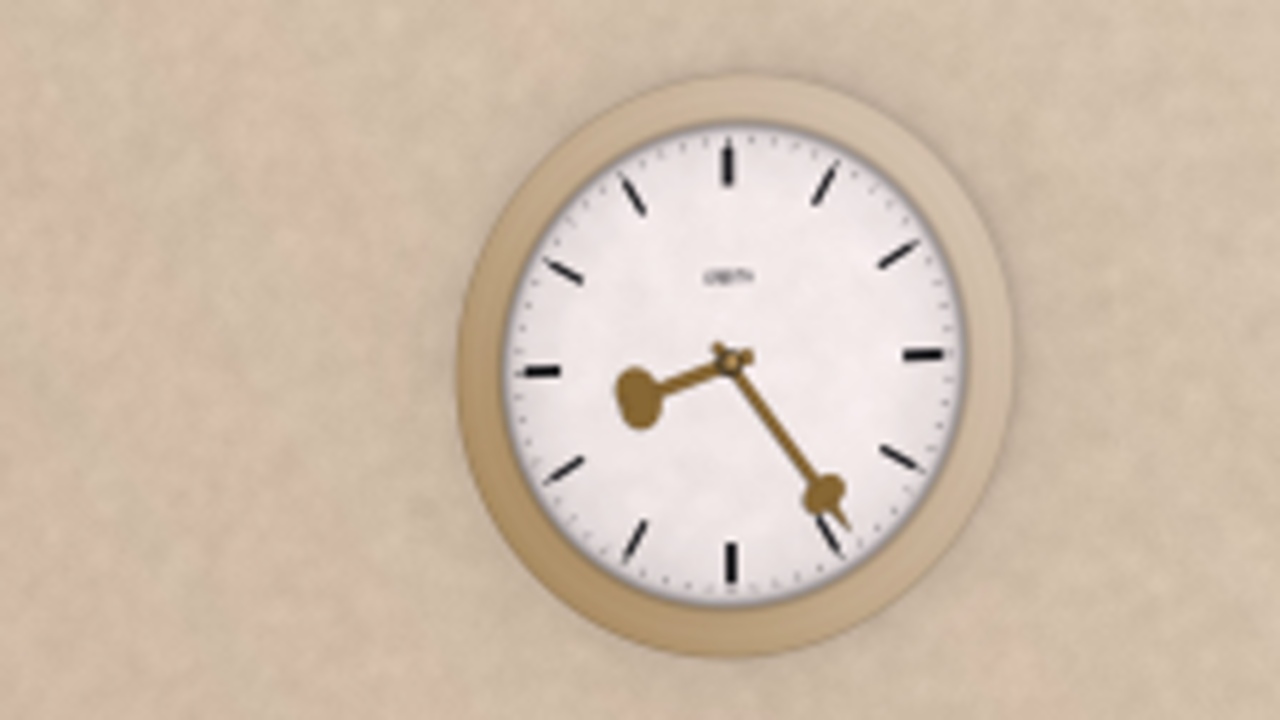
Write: 8 h 24 min
